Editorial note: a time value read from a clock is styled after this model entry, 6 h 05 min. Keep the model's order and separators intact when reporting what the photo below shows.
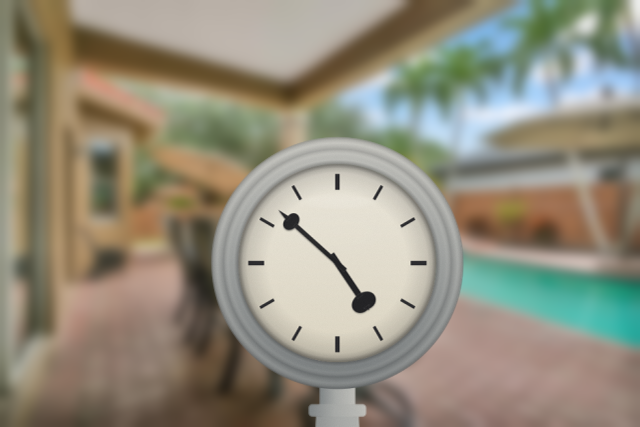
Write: 4 h 52 min
